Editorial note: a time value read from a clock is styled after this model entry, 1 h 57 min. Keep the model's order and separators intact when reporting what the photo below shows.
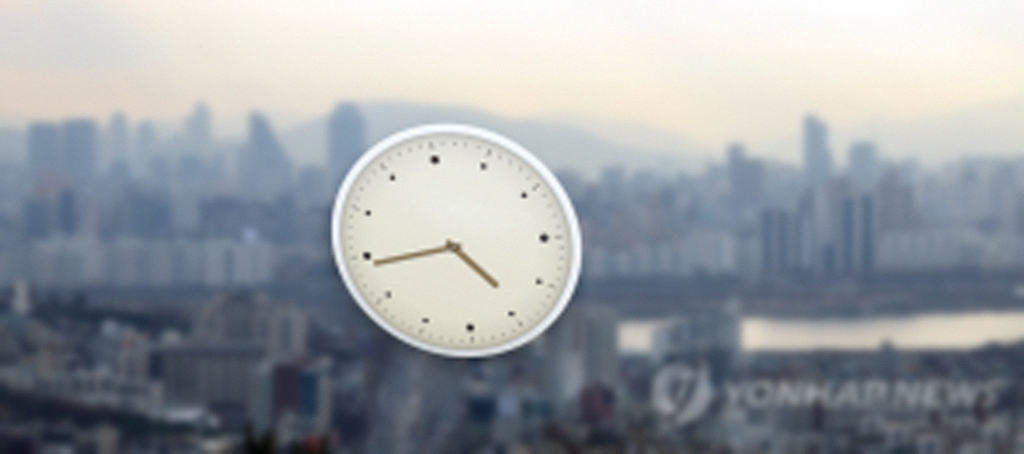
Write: 4 h 44 min
